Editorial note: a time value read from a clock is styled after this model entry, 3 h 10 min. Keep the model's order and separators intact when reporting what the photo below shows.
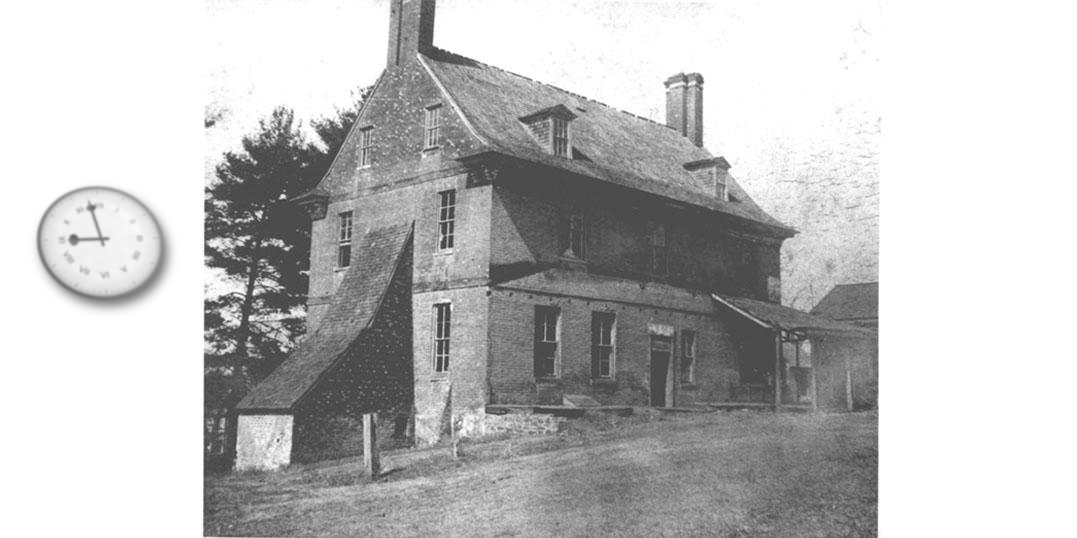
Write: 8 h 58 min
